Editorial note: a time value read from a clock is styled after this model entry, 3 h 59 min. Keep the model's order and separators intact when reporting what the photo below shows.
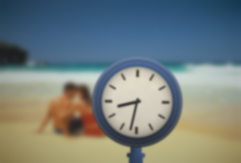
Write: 8 h 32 min
